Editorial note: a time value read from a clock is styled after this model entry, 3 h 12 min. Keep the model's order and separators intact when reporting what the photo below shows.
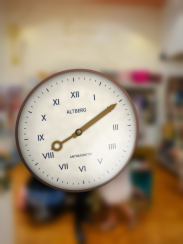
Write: 8 h 10 min
